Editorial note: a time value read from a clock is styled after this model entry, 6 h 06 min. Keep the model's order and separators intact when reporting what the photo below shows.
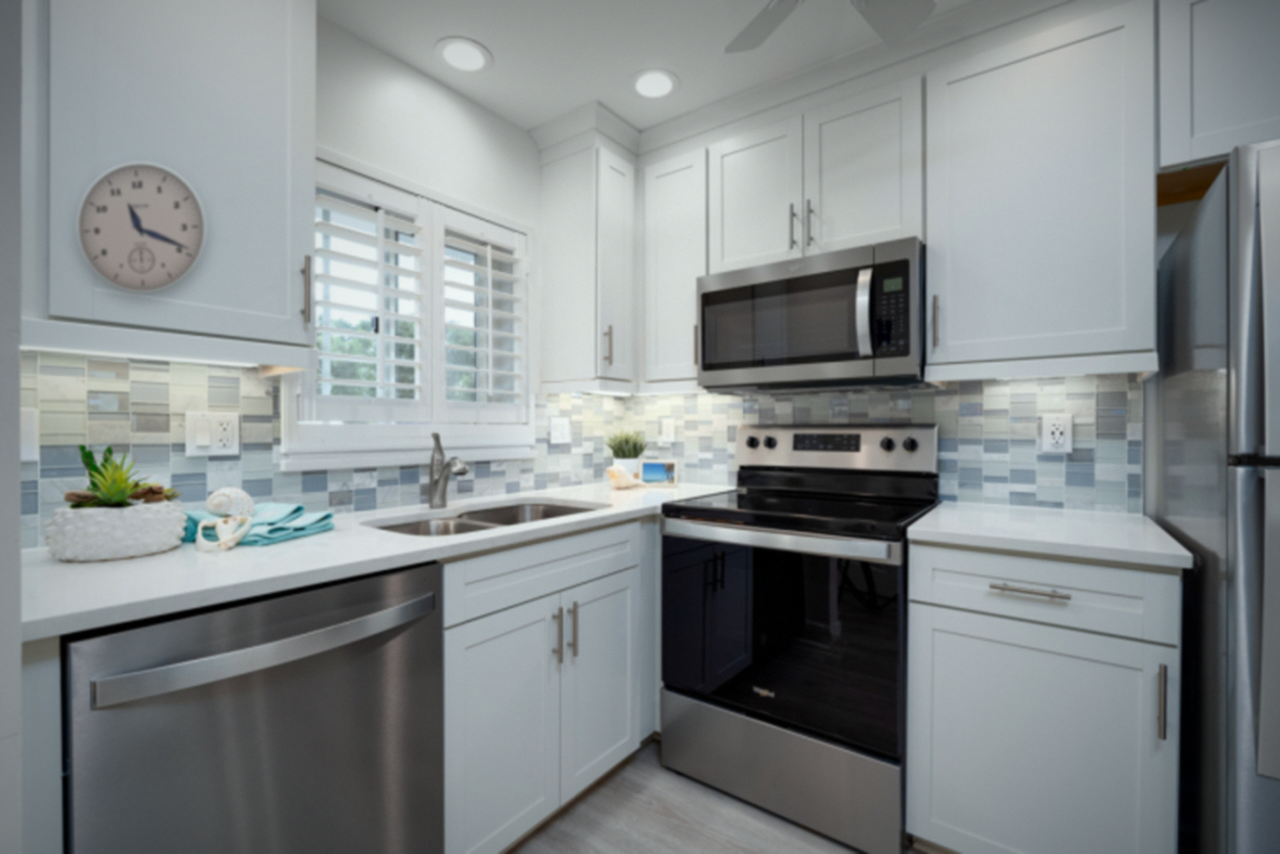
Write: 11 h 19 min
